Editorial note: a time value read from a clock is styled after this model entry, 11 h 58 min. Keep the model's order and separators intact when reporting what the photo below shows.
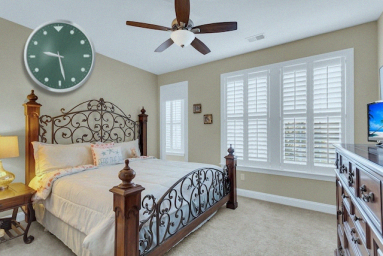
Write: 9 h 28 min
